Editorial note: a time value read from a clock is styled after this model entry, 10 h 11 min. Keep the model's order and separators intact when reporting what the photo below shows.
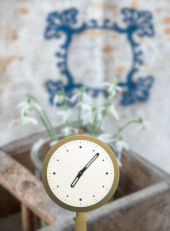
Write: 7 h 07 min
